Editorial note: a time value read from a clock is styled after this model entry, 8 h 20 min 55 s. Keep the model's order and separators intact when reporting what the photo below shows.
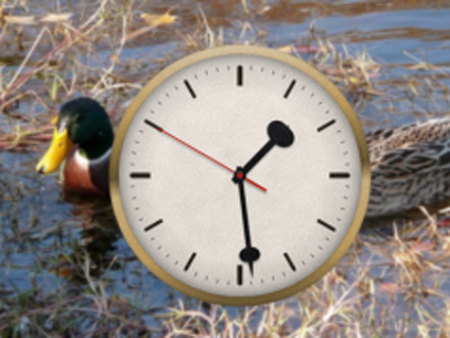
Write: 1 h 28 min 50 s
